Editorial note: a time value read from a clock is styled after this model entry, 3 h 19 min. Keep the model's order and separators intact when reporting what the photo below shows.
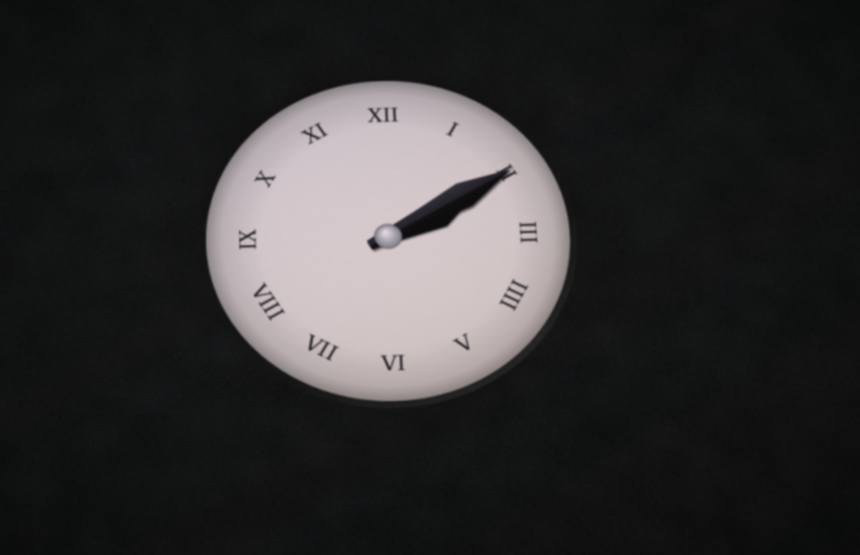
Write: 2 h 10 min
